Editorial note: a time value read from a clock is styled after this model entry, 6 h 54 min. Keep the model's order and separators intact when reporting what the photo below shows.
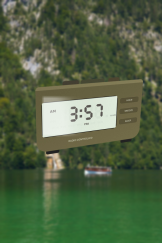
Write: 3 h 57 min
